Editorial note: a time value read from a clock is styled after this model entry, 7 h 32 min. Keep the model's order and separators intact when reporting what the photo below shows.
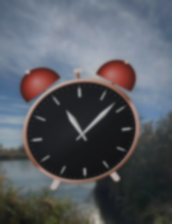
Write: 11 h 08 min
